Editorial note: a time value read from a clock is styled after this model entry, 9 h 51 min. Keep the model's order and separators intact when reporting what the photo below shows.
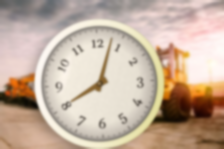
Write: 8 h 03 min
